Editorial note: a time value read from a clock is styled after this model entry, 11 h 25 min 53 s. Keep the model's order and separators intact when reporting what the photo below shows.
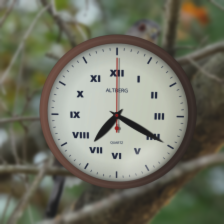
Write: 7 h 20 min 00 s
